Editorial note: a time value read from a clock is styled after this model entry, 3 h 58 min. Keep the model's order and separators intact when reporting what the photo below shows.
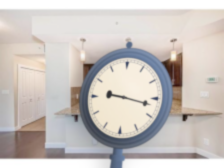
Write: 9 h 17 min
